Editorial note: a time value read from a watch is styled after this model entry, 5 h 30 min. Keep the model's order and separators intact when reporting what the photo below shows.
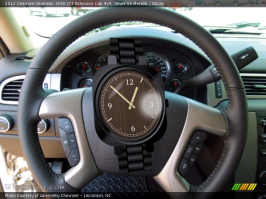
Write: 12 h 52 min
